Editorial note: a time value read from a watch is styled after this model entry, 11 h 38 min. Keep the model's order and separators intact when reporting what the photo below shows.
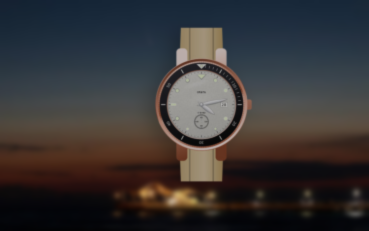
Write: 4 h 13 min
